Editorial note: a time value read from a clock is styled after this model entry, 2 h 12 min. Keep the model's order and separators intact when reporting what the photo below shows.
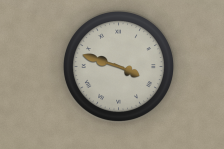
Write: 3 h 48 min
